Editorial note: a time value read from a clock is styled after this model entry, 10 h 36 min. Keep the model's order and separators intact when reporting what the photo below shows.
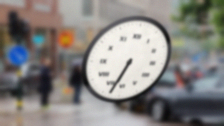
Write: 6 h 33 min
